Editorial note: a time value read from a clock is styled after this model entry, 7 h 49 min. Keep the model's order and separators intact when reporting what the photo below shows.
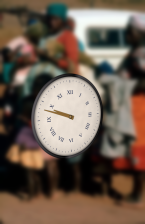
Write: 9 h 48 min
